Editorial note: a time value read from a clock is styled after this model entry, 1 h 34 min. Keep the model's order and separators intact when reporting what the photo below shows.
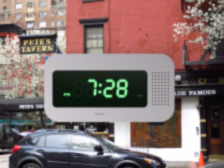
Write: 7 h 28 min
